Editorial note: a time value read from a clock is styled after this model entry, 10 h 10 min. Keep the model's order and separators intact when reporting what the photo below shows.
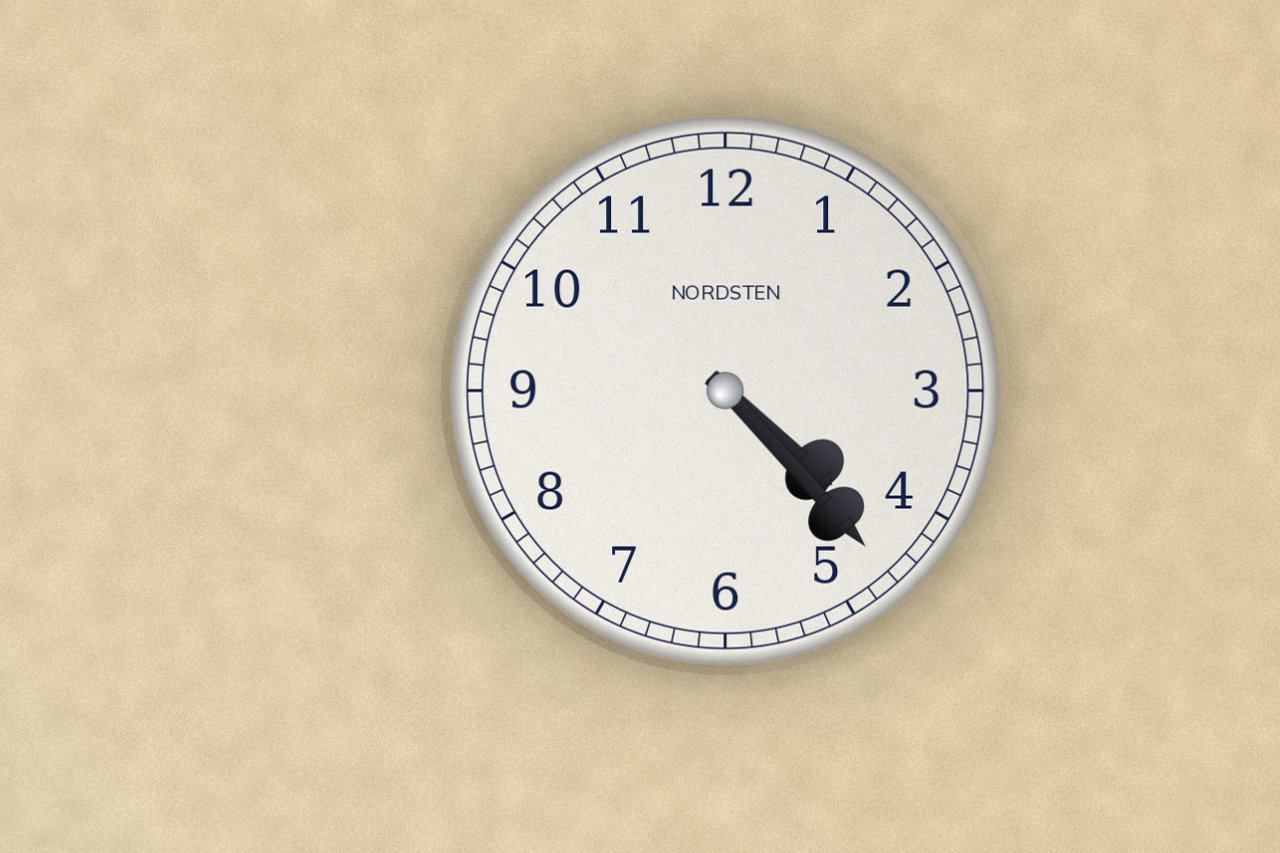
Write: 4 h 23 min
